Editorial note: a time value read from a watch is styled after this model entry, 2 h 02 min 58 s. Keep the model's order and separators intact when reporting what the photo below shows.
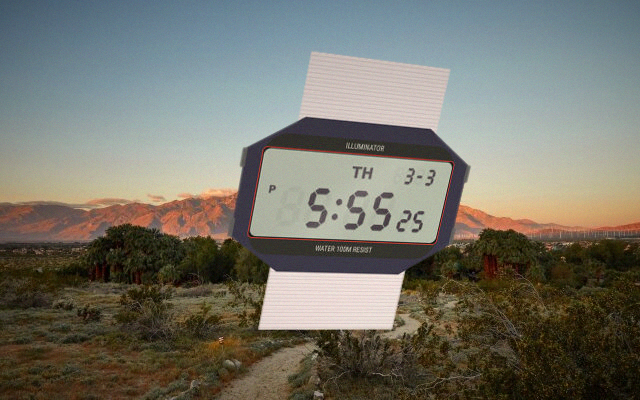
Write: 5 h 55 min 25 s
